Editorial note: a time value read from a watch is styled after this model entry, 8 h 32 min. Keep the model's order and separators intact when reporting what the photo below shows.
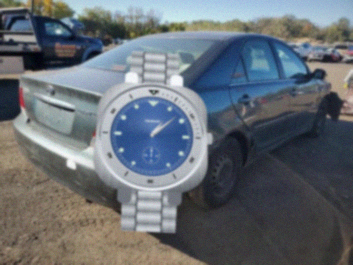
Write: 1 h 08 min
